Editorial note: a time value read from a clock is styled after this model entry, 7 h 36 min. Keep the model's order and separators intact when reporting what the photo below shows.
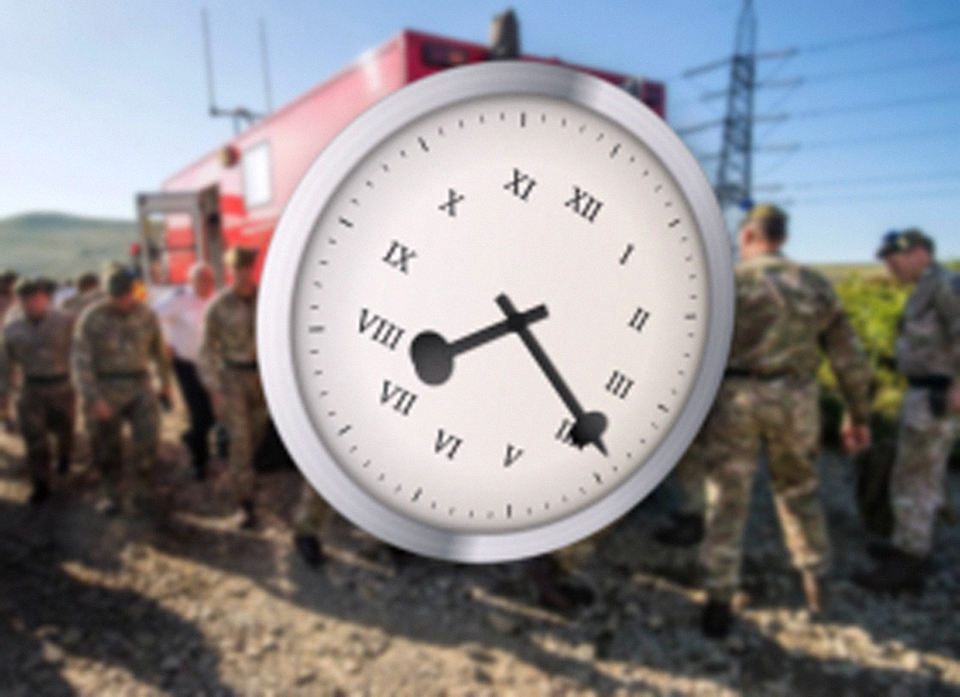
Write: 7 h 19 min
